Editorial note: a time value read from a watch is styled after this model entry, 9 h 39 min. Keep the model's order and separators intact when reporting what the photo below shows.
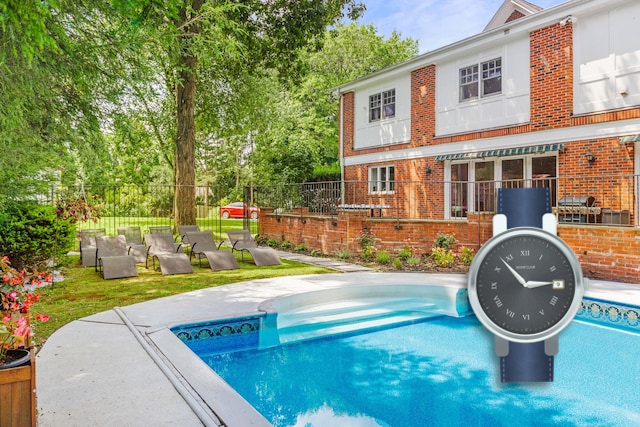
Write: 2 h 53 min
